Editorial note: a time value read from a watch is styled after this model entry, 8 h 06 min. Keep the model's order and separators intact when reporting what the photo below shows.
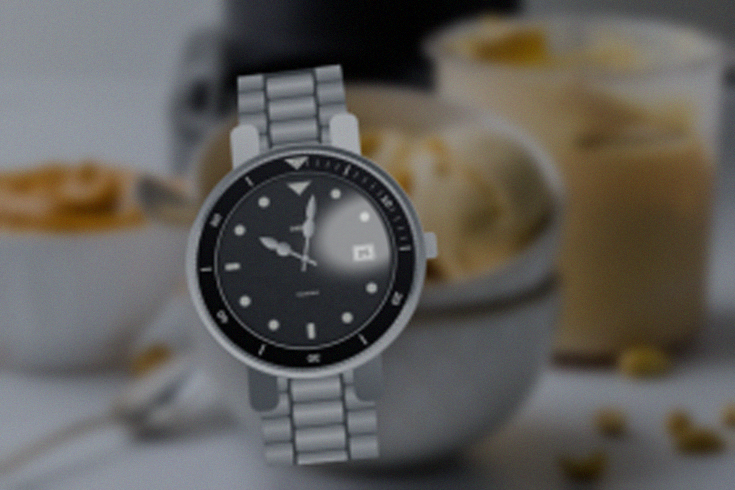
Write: 10 h 02 min
